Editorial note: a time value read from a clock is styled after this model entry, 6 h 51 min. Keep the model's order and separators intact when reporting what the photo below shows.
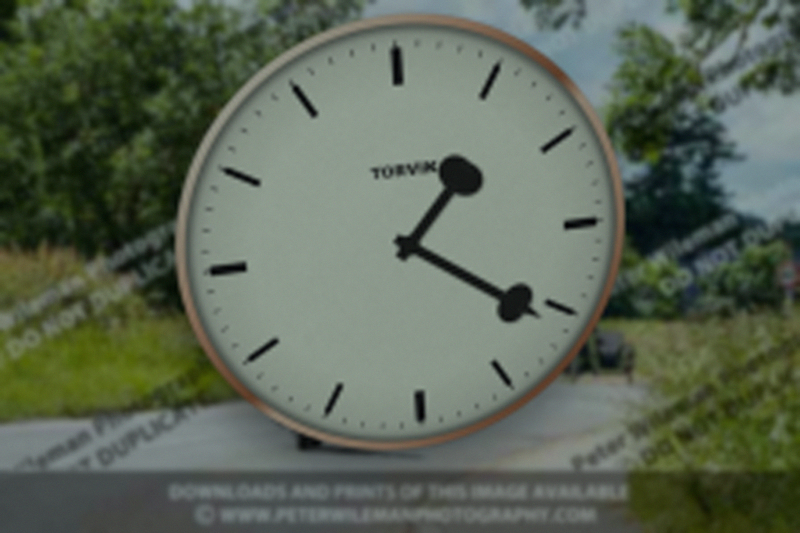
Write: 1 h 21 min
